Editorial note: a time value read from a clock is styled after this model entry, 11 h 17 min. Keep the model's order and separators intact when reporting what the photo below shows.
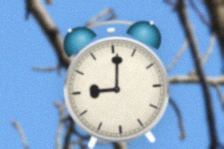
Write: 9 h 01 min
